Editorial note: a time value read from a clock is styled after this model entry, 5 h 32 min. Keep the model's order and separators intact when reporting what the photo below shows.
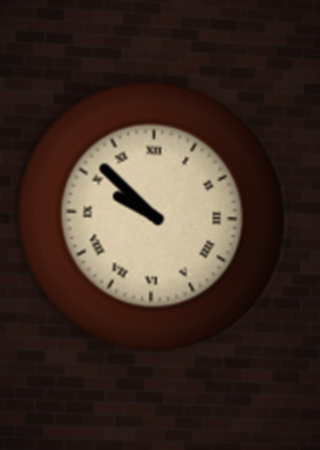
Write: 9 h 52 min
